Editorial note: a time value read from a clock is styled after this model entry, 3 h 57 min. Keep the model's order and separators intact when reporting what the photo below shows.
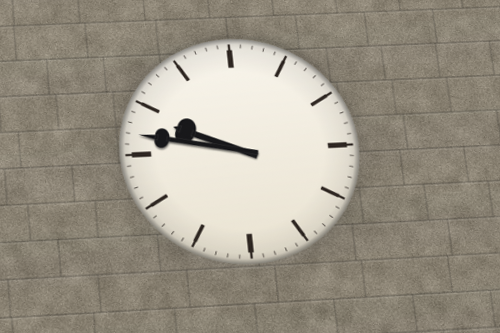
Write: 9 h 47 min
